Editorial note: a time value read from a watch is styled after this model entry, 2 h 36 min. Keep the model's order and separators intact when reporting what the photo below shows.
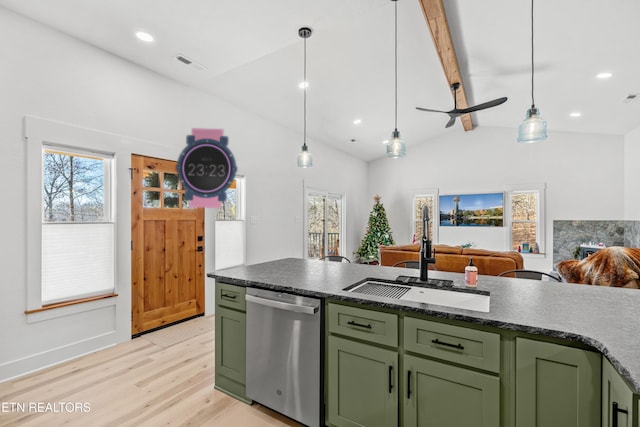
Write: 23 h 23 min
